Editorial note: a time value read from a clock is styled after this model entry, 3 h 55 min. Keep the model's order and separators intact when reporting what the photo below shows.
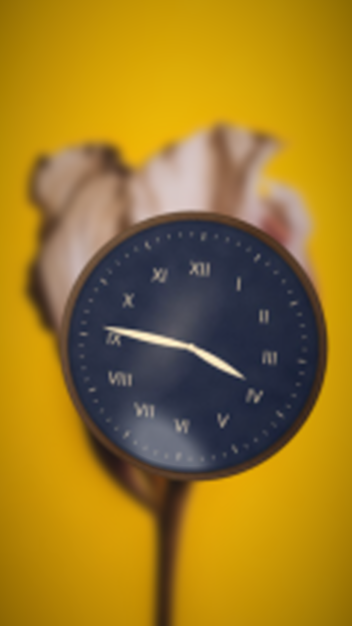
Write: 3 h 46 min
